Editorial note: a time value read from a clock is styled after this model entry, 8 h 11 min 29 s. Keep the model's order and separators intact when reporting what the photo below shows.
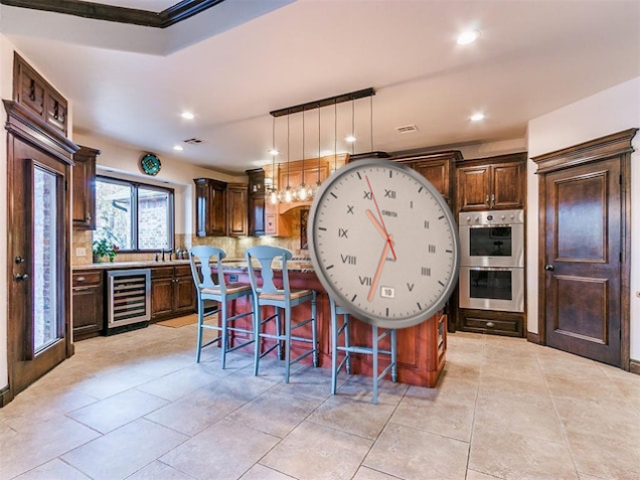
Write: 10 h 32 min 56 s
